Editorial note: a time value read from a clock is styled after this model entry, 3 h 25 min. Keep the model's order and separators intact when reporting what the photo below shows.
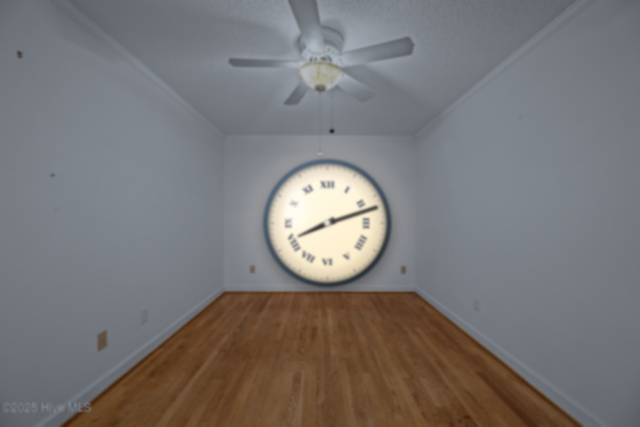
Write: 8 h 12 min
